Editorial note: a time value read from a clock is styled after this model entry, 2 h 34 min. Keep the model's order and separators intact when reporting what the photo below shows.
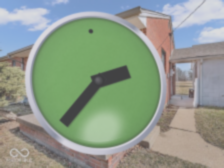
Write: 2 h 38 min
